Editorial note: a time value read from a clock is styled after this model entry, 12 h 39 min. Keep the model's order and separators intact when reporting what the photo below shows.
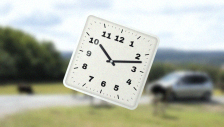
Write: 10 h 12 min
